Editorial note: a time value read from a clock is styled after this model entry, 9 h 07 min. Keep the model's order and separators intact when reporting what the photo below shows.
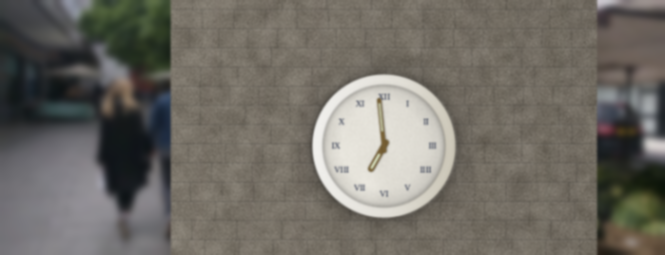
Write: 6 h 59 min
